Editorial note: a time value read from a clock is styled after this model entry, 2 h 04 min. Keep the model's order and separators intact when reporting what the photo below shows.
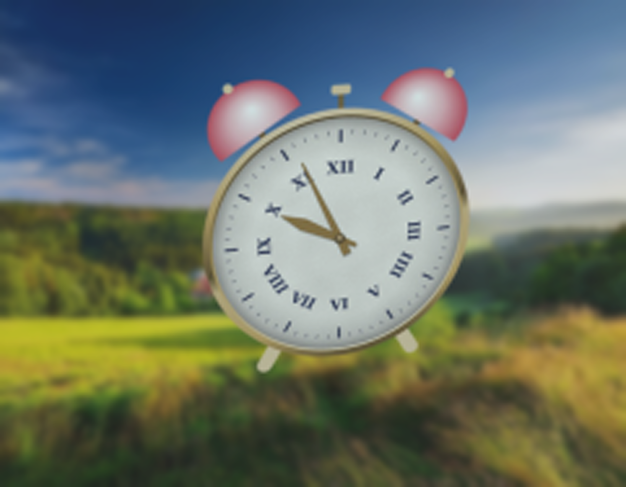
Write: 9 h 56 min
